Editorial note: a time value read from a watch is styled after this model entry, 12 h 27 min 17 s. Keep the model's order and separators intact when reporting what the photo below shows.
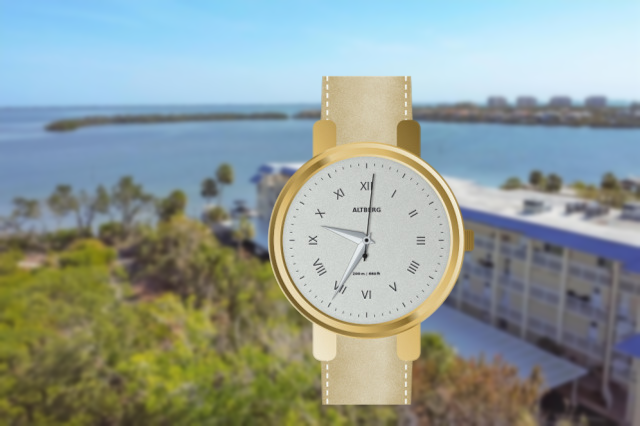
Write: 9 h 35 min 01 s
